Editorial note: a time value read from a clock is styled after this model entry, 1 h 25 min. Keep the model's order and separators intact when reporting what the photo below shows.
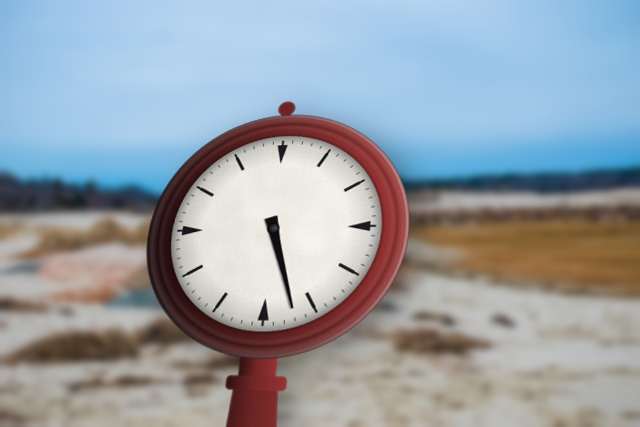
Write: 5 h 27 min
